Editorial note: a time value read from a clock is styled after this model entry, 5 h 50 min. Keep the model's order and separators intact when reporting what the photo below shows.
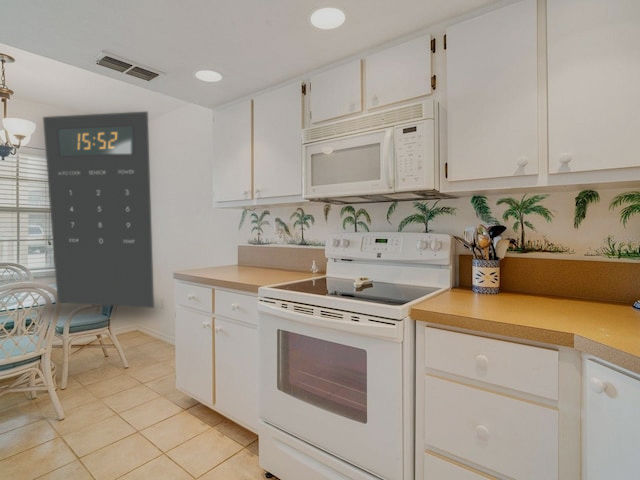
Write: 15 h 52 min
